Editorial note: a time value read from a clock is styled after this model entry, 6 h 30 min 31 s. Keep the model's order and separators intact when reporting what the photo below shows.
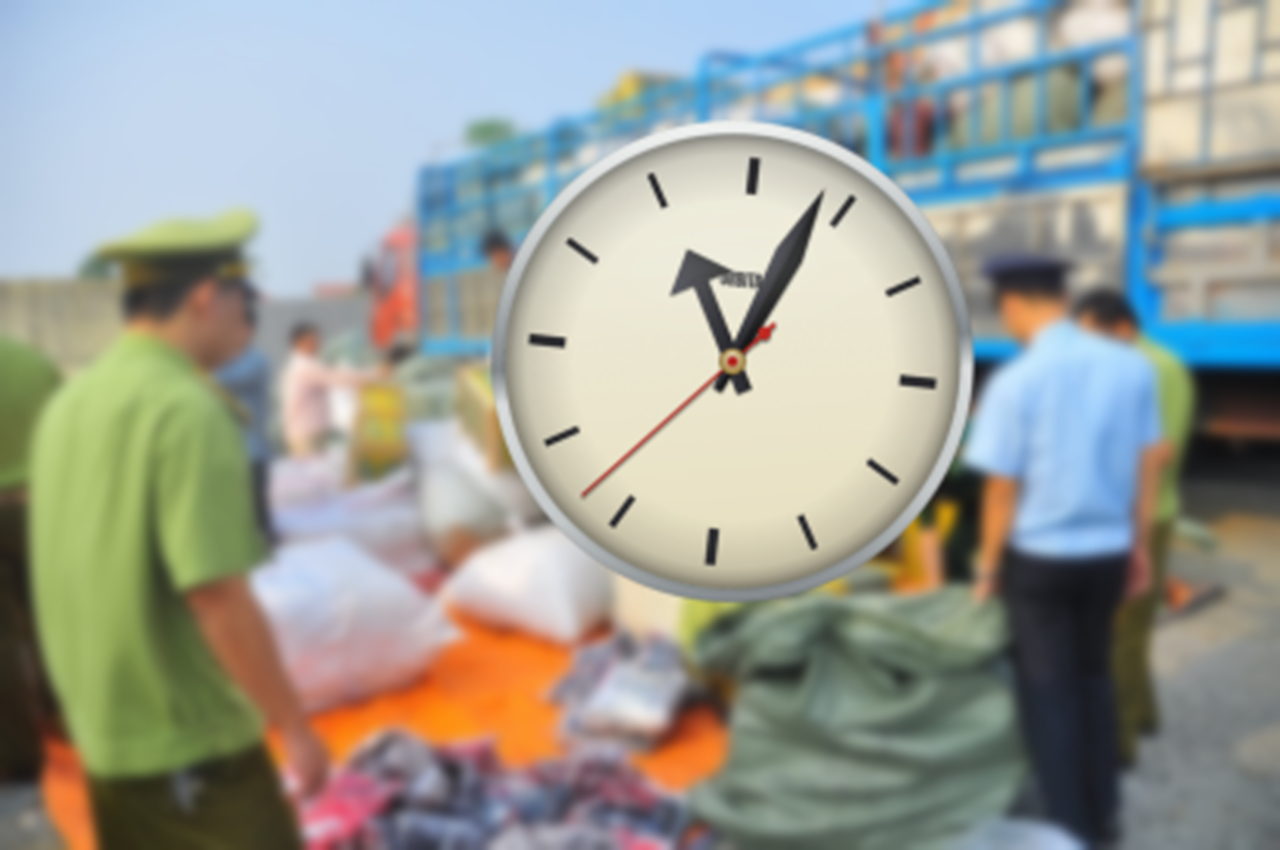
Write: 11 h 03 min 37 s
